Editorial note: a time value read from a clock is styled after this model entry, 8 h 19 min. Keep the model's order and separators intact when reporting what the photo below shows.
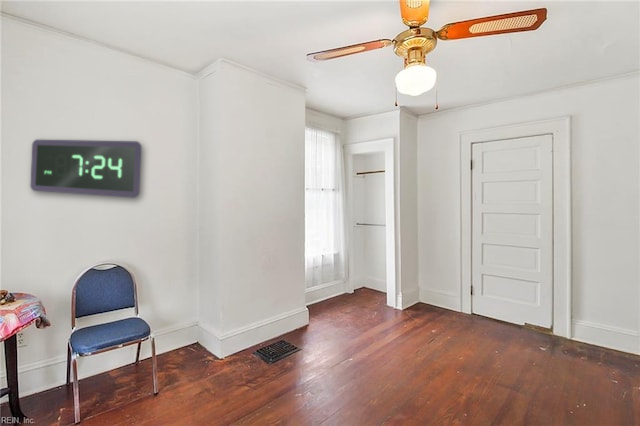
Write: 7 h 24 min
